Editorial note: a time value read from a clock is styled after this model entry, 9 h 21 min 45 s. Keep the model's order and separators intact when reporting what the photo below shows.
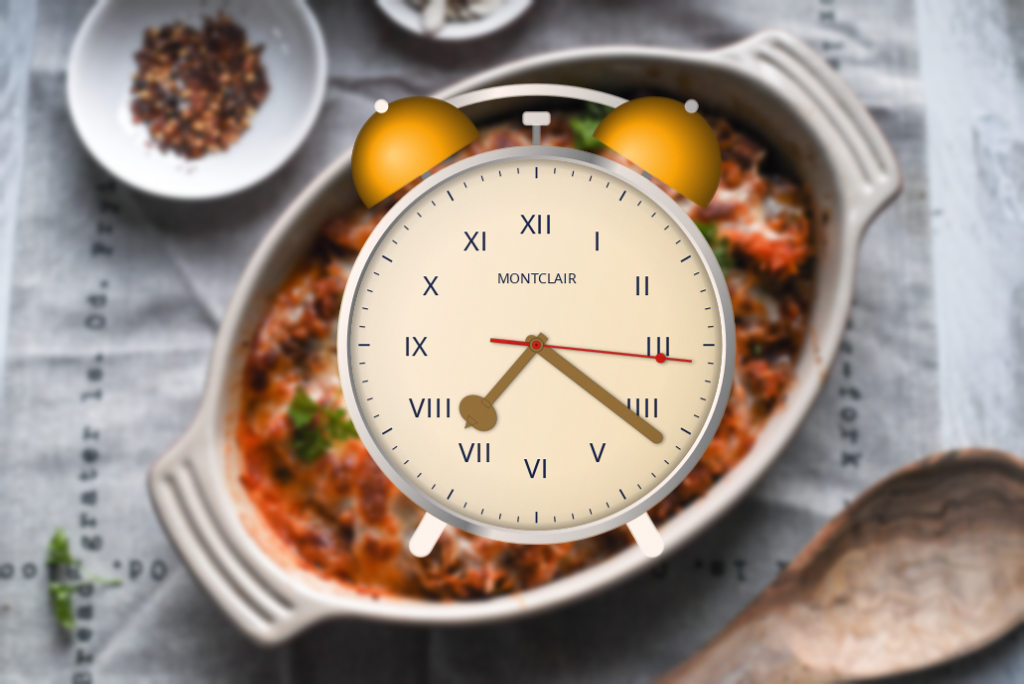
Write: 7 h 21 min 16 s
